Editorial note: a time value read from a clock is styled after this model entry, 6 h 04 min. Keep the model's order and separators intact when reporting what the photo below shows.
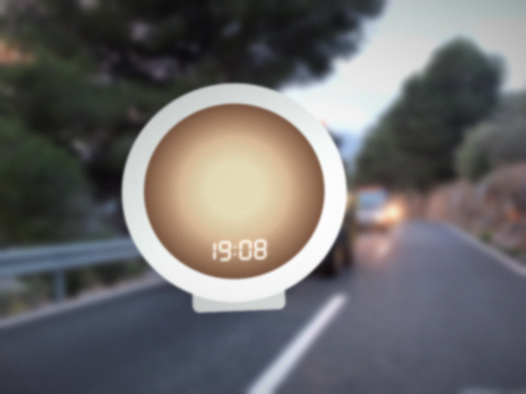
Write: 19 h 08 min
